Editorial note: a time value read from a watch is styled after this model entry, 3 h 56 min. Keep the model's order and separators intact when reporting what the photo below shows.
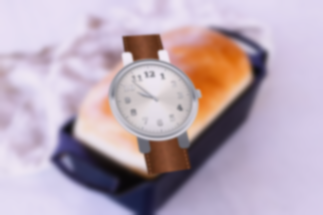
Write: 9 h 53 min
